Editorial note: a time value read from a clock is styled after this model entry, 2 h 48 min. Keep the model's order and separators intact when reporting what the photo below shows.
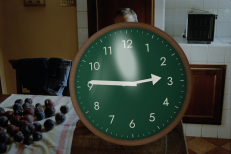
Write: 2 h 46 min
